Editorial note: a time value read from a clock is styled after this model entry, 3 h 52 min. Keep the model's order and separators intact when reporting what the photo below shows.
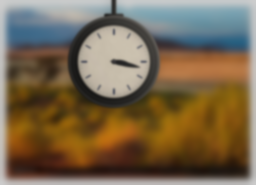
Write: 3 h 17 min
